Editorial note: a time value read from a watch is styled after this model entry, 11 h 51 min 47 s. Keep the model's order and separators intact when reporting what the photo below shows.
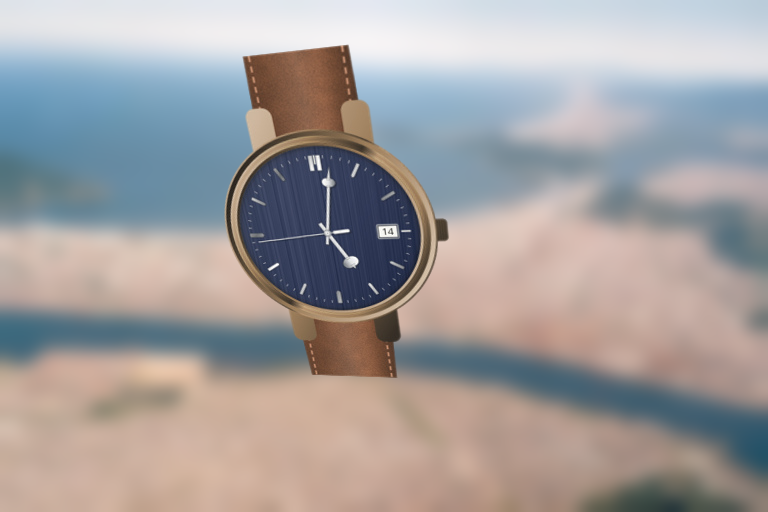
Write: 5 h 01 min 44 s
